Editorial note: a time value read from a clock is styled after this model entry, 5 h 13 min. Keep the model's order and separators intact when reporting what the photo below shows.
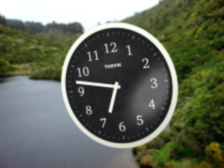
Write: 6 h 47 min
